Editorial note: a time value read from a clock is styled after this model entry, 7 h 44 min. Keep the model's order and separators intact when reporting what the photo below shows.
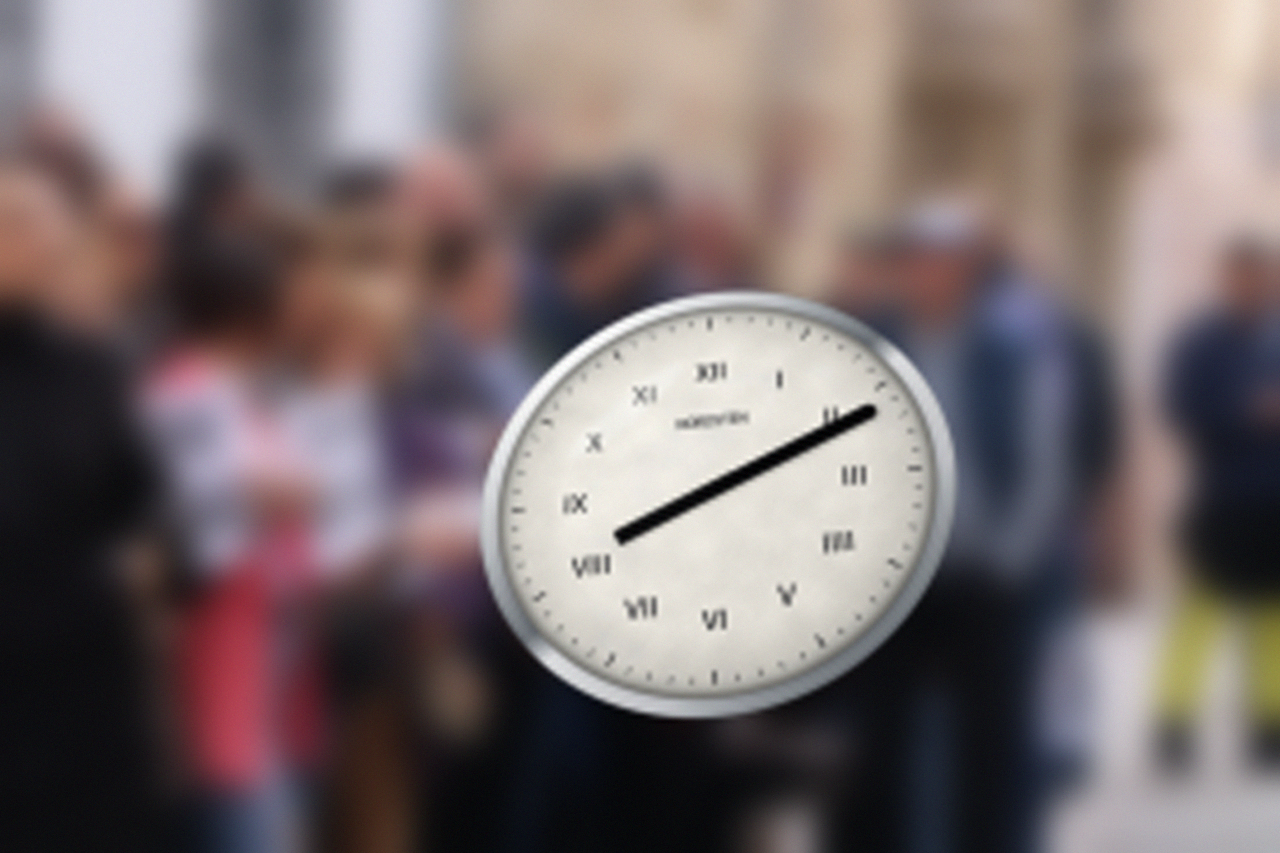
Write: 8 h 11 min
